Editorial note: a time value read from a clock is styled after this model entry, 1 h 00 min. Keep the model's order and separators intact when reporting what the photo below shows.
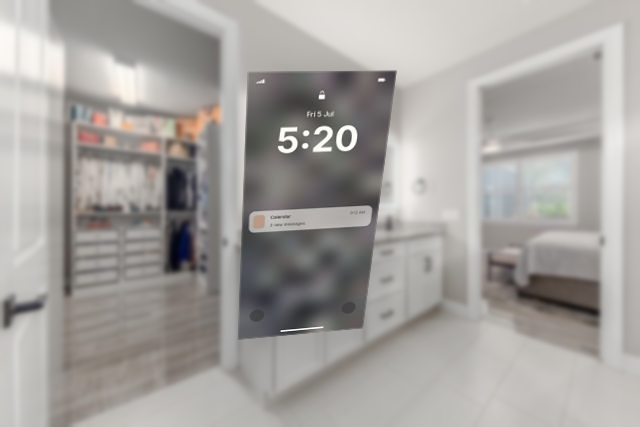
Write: 5 h 20 min
